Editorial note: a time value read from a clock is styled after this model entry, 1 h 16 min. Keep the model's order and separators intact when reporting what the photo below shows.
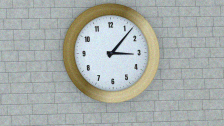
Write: 3 h 07 min
